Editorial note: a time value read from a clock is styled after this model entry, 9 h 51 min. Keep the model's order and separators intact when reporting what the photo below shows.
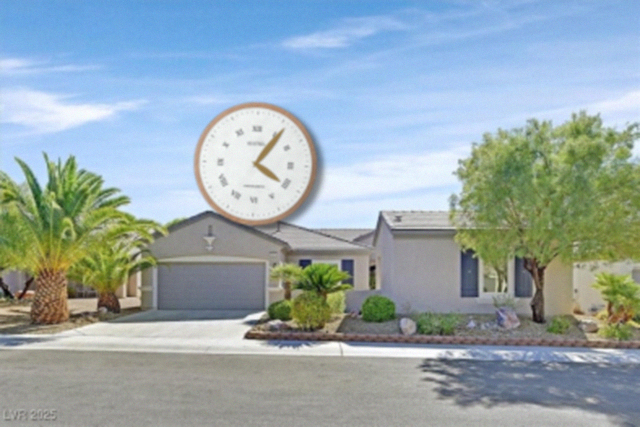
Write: 4 h 06 min
